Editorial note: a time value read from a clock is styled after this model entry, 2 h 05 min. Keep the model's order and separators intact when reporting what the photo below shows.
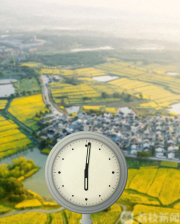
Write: 6 h 01 min
